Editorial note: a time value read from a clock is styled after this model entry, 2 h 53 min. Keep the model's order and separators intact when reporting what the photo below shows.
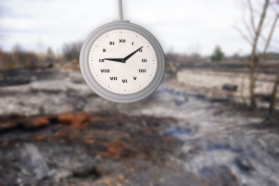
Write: 9 h 09 min
